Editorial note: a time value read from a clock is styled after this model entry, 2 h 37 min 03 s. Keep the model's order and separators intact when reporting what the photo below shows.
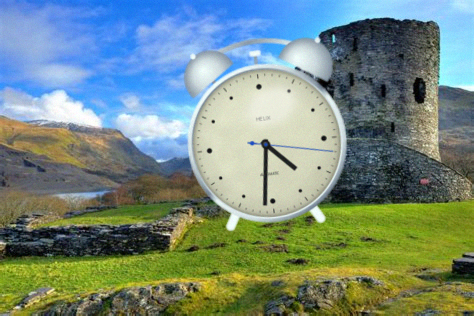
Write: 4 h 31 min 17 s
